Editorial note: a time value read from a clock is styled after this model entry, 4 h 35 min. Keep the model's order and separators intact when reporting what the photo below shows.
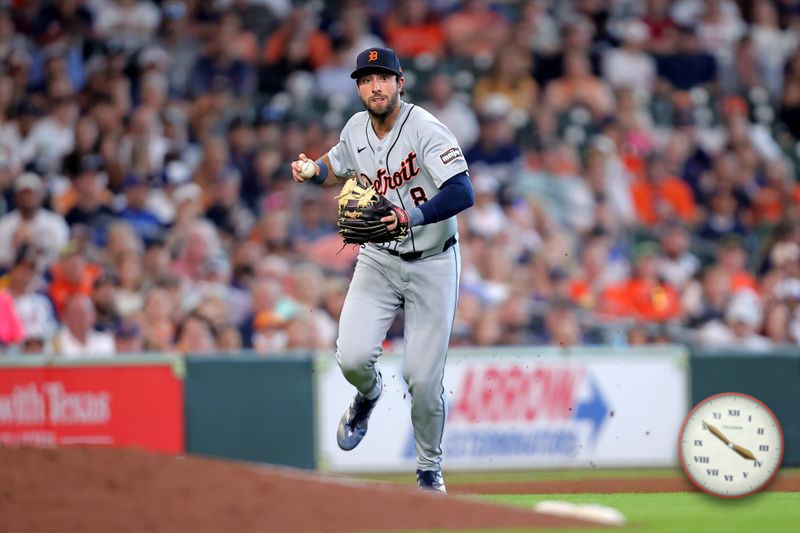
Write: 3 h 51 min
